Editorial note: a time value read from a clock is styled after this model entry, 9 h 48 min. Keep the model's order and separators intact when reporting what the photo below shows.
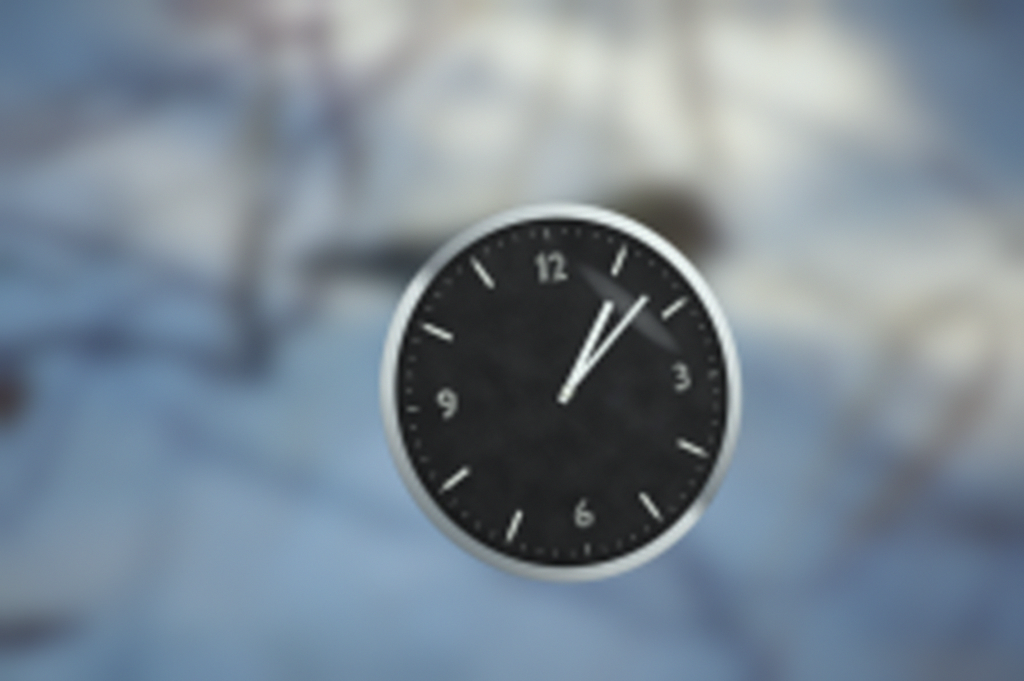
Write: 1 h 08 min
